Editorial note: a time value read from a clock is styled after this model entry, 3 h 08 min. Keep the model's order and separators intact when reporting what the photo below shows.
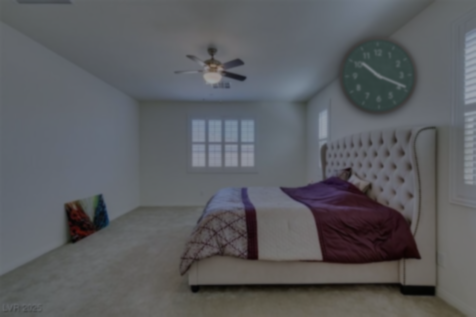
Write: 10 h 19 min
